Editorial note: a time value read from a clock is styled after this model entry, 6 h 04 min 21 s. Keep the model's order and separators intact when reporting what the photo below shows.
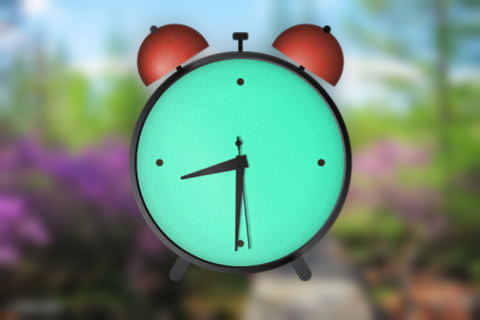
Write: 8 h 30 min 29 s
